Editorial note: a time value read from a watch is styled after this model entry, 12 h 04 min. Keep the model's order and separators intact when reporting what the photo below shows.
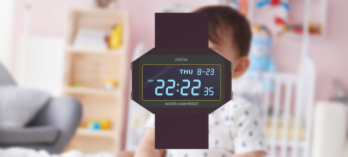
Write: 22 h 22 min
